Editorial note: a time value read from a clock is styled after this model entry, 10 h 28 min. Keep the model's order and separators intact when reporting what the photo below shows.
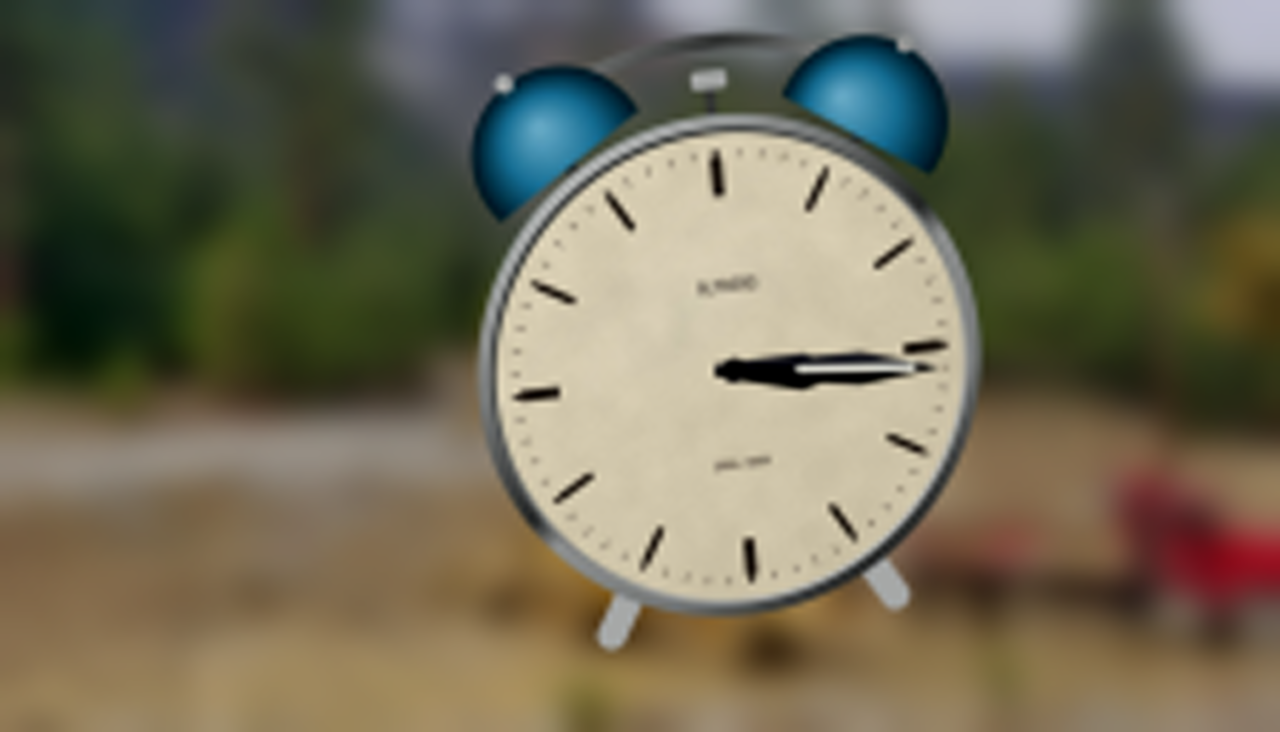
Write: 3 h 16 min
